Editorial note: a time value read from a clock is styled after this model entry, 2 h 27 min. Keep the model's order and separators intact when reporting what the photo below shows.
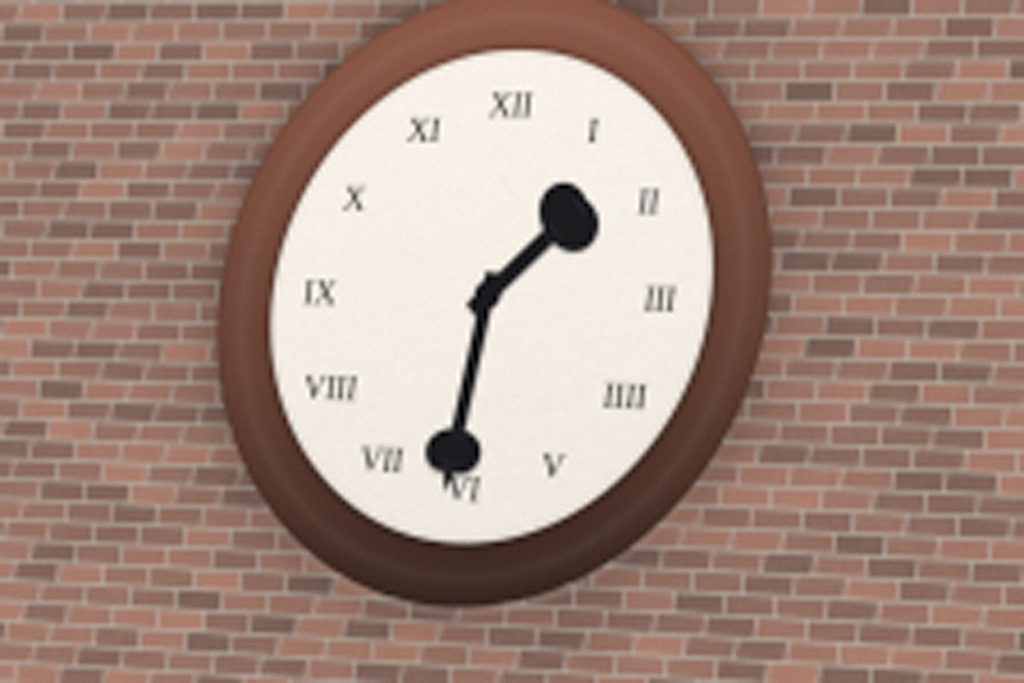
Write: 1 h 31 min
